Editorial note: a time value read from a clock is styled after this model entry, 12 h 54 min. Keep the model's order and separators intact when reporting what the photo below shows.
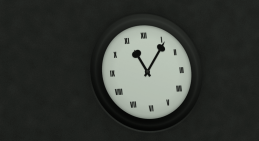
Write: 11 h 06 min
